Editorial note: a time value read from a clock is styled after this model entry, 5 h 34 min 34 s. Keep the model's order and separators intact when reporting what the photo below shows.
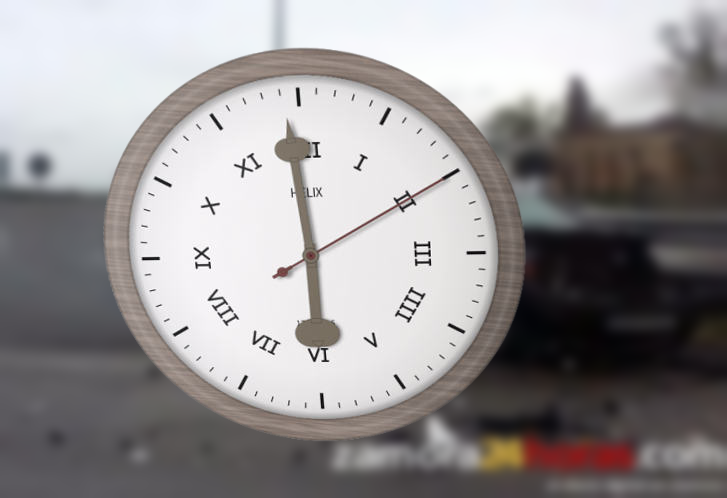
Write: 5 h 59 min 10 s
